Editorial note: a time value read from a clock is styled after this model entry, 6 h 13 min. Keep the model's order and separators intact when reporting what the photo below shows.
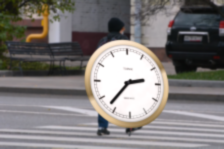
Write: 2 h 37 min
